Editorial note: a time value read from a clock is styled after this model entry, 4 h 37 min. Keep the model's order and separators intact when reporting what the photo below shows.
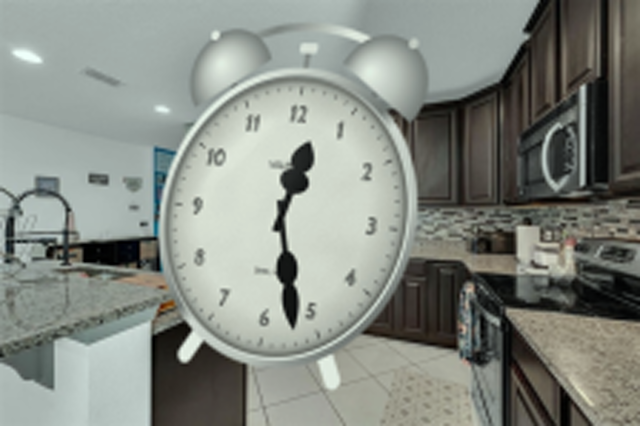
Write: 12 h 27 min
